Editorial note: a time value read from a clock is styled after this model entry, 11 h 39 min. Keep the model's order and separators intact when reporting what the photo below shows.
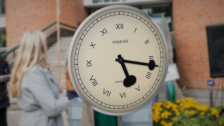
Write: 5 h 17 min
